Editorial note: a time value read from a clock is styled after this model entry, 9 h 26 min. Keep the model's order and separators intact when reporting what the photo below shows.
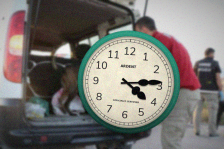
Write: 4 h 14 min
